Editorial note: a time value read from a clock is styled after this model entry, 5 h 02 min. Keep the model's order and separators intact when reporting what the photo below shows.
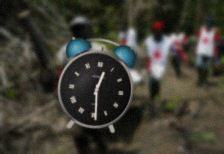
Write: 12 h 29 min
